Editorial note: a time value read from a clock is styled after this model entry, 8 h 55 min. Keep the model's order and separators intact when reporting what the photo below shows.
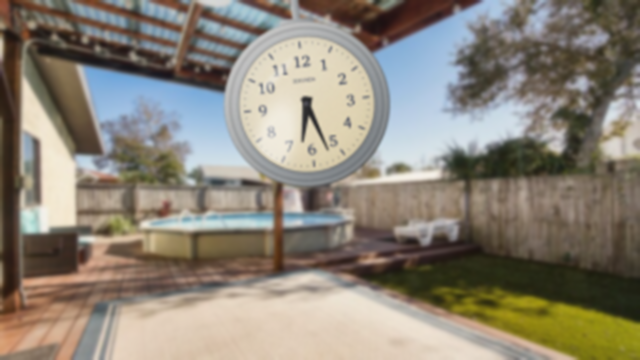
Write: 6 h 27 min
